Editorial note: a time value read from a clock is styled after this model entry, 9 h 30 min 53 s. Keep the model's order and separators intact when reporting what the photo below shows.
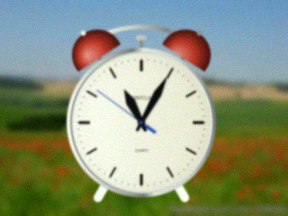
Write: 11 h 04 min 51 s
